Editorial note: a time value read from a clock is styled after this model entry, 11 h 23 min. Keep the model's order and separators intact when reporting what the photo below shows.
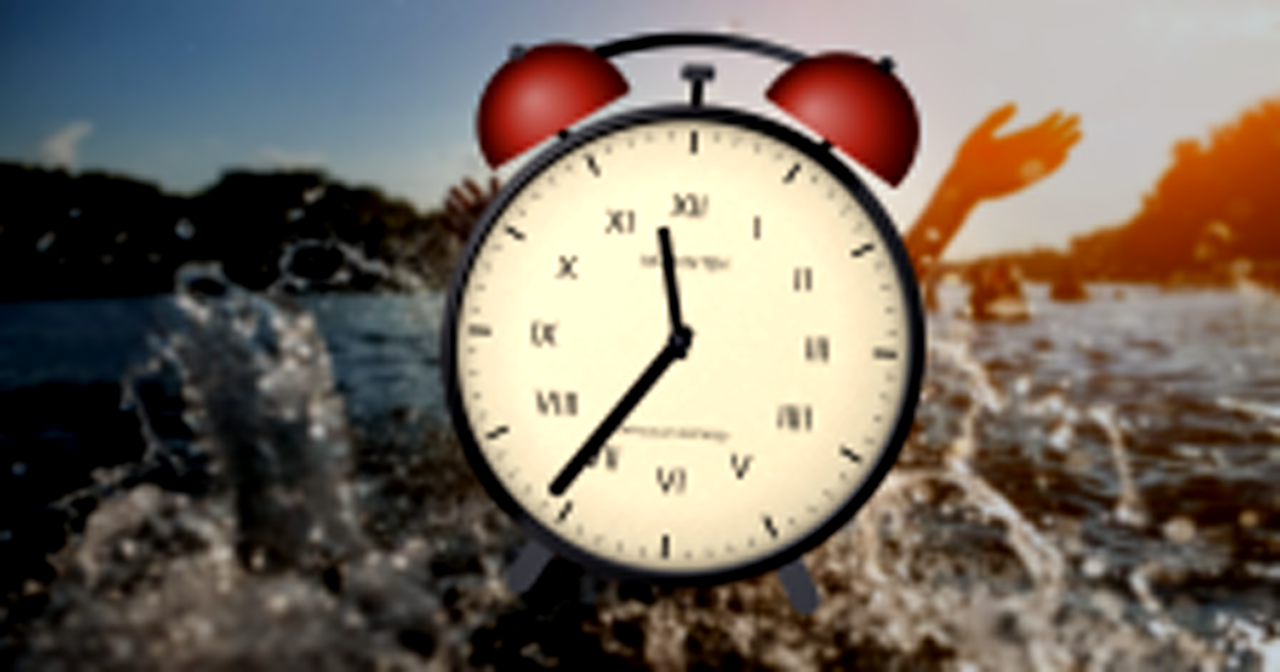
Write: 11 h 36 min
